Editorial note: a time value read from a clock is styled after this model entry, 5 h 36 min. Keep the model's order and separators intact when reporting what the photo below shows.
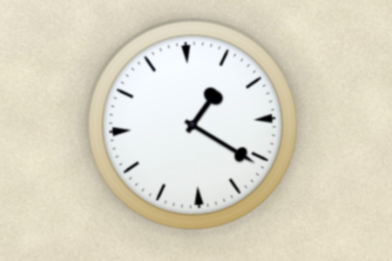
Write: 1 h 21 min
